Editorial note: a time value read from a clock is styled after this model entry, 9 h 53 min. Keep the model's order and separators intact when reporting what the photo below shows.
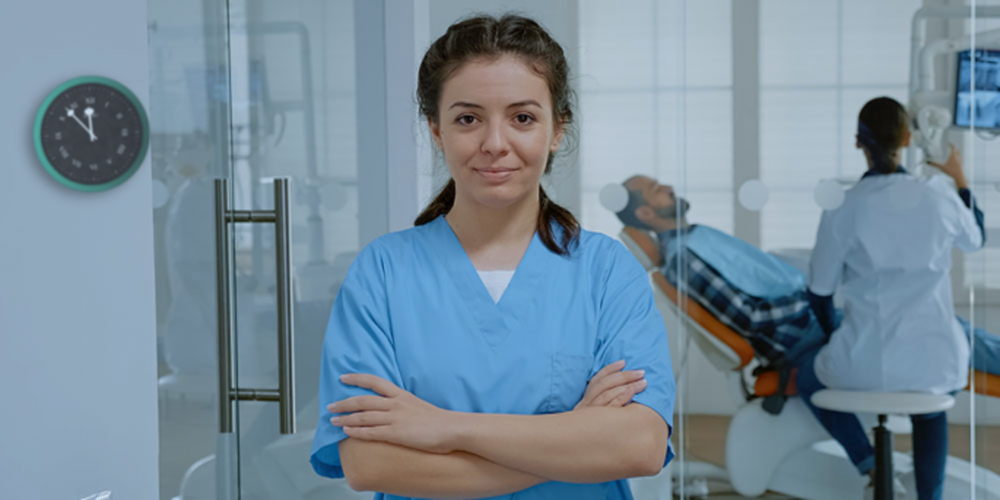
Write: 11 h 53 min
